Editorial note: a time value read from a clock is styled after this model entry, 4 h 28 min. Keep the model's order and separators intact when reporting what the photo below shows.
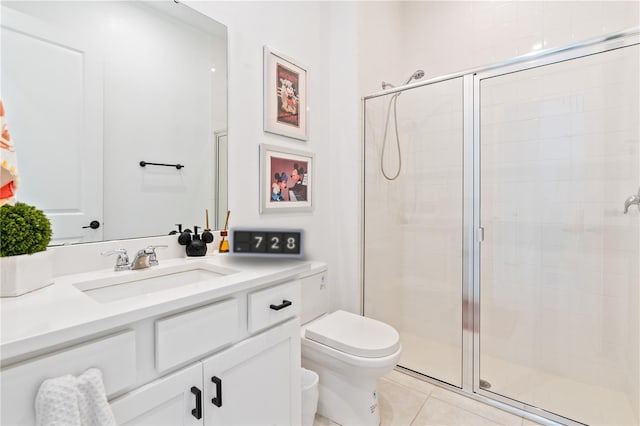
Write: 7 h 28 min
